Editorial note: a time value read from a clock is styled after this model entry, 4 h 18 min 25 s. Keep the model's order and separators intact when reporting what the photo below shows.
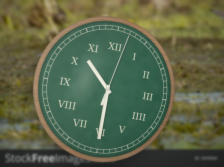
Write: 10 h 30 min 02 s
